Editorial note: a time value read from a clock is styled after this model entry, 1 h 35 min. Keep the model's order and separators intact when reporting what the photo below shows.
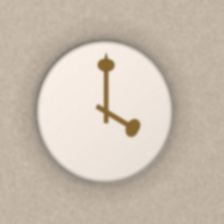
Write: 4 h 00 min
